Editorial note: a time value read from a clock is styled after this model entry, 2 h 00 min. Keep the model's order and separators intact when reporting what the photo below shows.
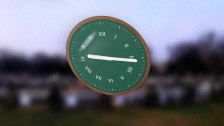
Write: 9 h 16 min
